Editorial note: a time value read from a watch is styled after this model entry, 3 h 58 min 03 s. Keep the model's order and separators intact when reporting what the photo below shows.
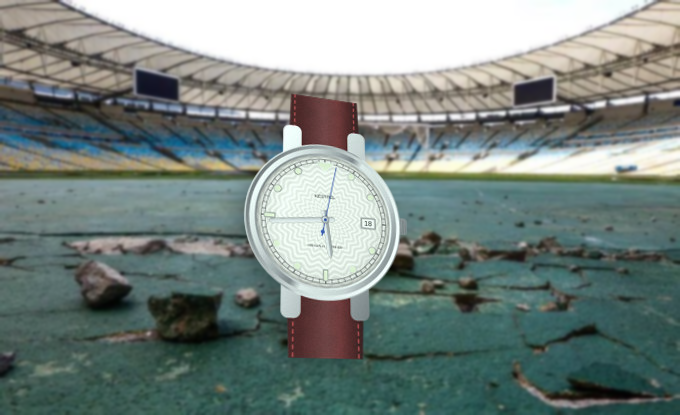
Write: 5 h 44 min 02 s
